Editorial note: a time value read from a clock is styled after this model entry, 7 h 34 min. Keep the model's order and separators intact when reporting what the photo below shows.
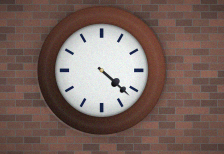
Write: 4 h 22 min
